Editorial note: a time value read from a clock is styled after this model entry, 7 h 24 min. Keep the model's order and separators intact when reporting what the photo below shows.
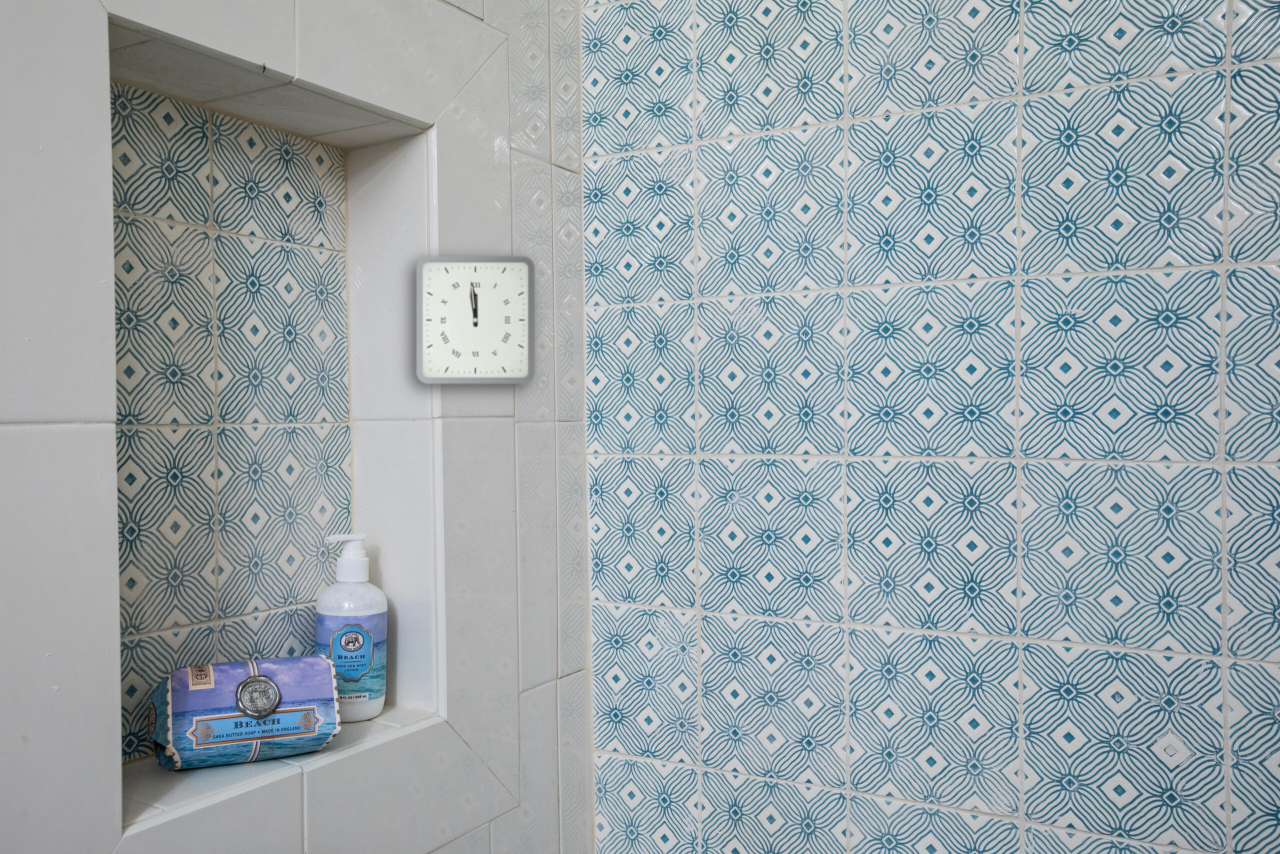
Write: 11 h 59 min
